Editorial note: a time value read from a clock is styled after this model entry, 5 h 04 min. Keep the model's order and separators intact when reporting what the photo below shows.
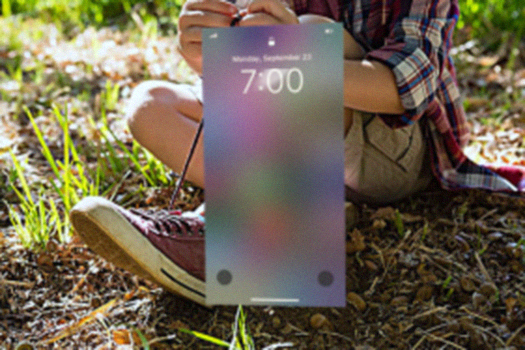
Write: 7 h 00 min
